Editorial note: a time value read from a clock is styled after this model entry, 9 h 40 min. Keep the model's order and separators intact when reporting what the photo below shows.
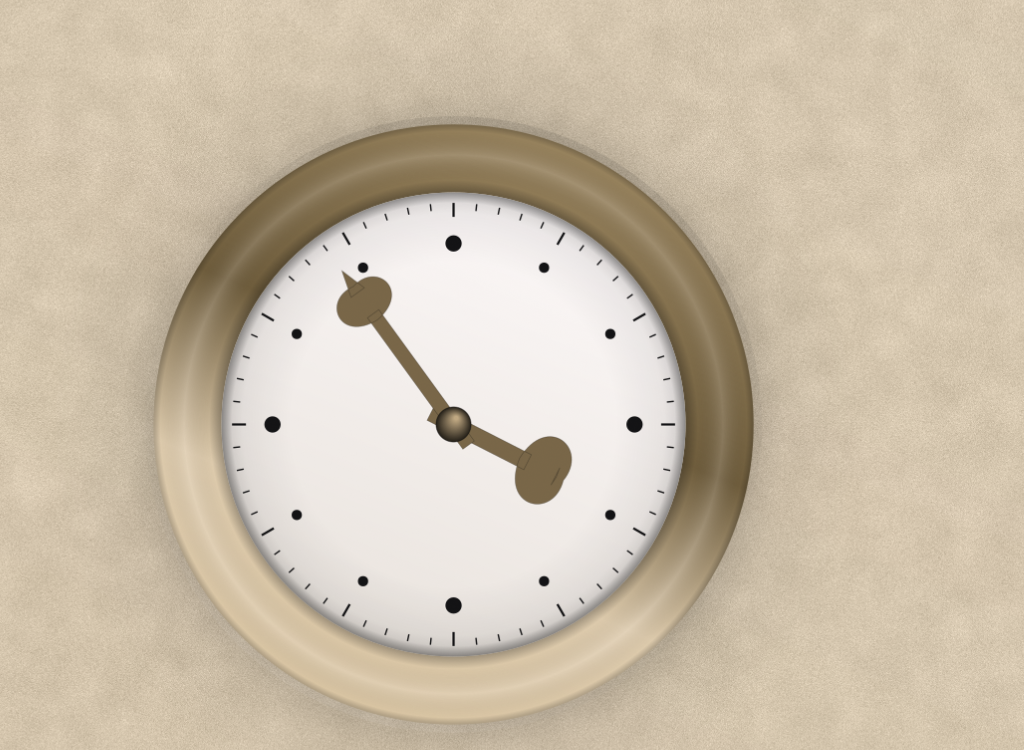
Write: 3 h 54 min
